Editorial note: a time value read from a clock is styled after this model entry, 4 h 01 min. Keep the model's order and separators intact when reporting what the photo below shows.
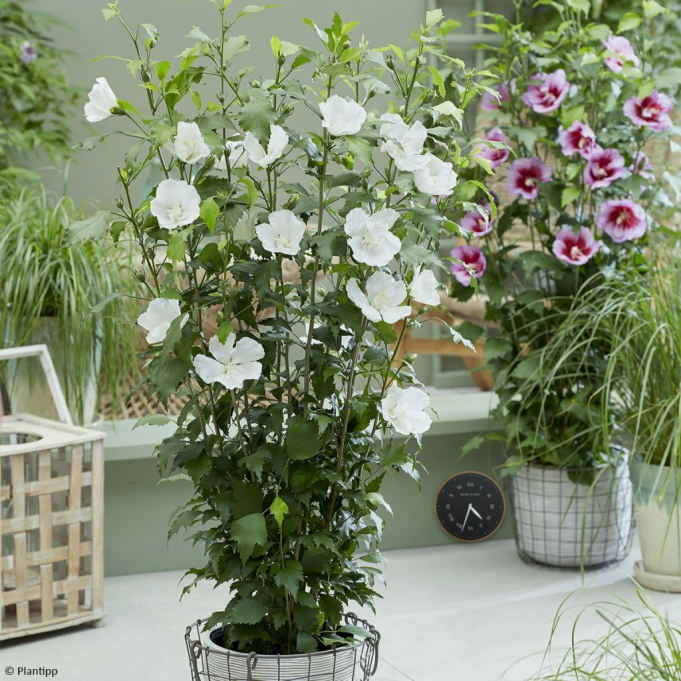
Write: 4 h 33 min
